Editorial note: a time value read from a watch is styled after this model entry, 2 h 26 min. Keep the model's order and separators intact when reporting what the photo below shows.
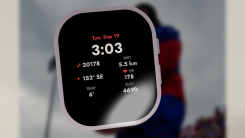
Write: 3 h 03 min
